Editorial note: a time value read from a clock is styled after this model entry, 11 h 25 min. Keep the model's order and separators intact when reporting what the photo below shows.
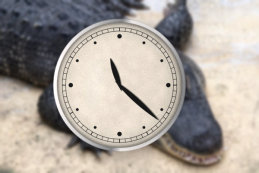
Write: 11 h 22 min
